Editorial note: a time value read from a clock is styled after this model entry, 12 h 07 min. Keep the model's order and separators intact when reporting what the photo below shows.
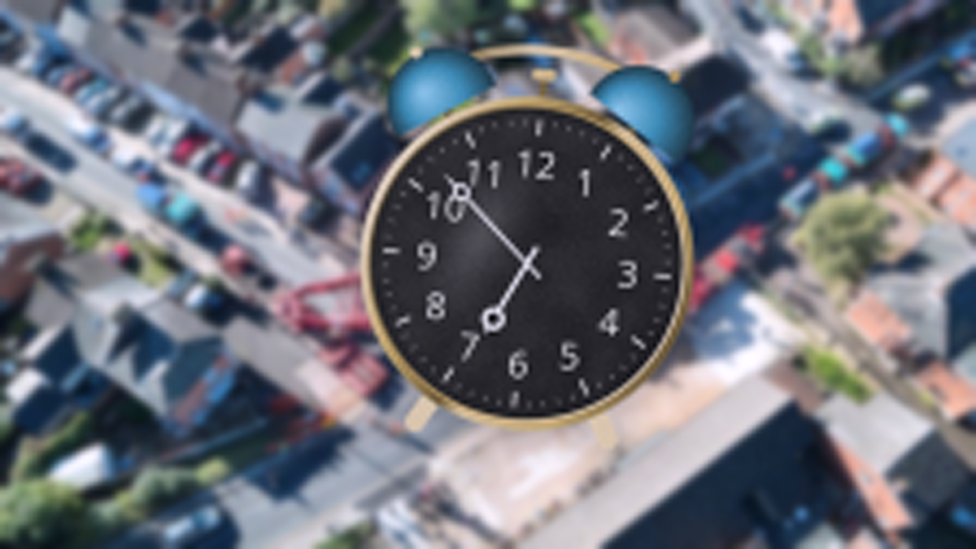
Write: 6 h 52 min
